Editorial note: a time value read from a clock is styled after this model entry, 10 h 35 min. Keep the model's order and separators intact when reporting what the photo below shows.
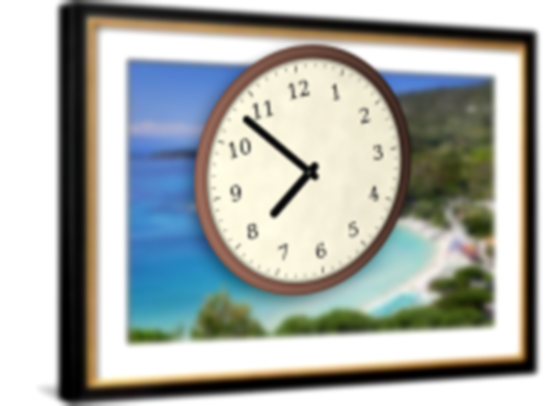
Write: 7 h 53 min
